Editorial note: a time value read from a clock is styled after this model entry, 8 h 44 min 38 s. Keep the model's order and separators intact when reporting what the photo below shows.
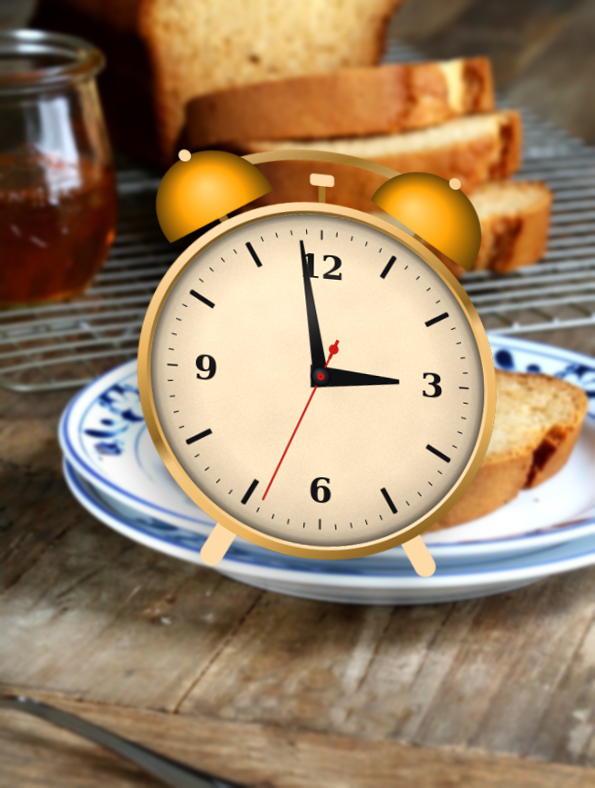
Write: 2 h 58 min 34 s
